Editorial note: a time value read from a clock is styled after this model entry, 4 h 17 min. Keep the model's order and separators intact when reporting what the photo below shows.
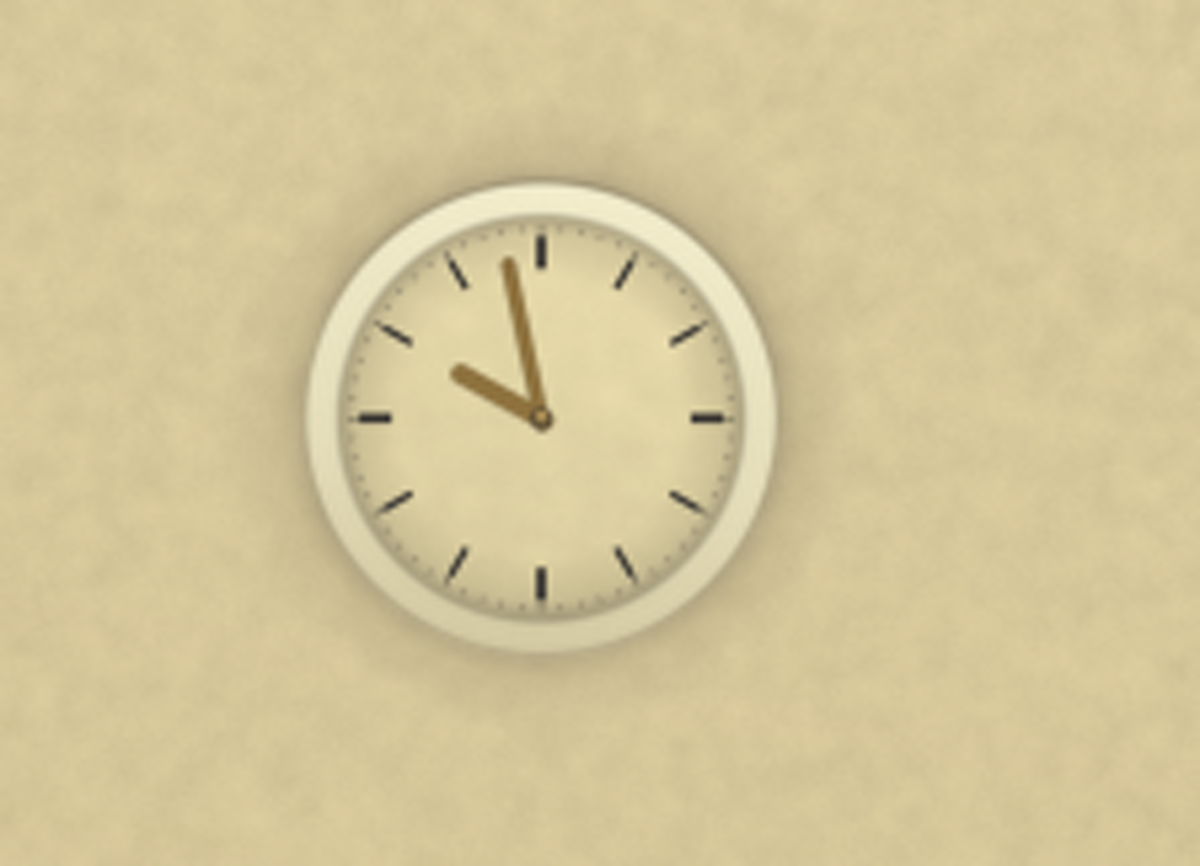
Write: 9 h 58 min
